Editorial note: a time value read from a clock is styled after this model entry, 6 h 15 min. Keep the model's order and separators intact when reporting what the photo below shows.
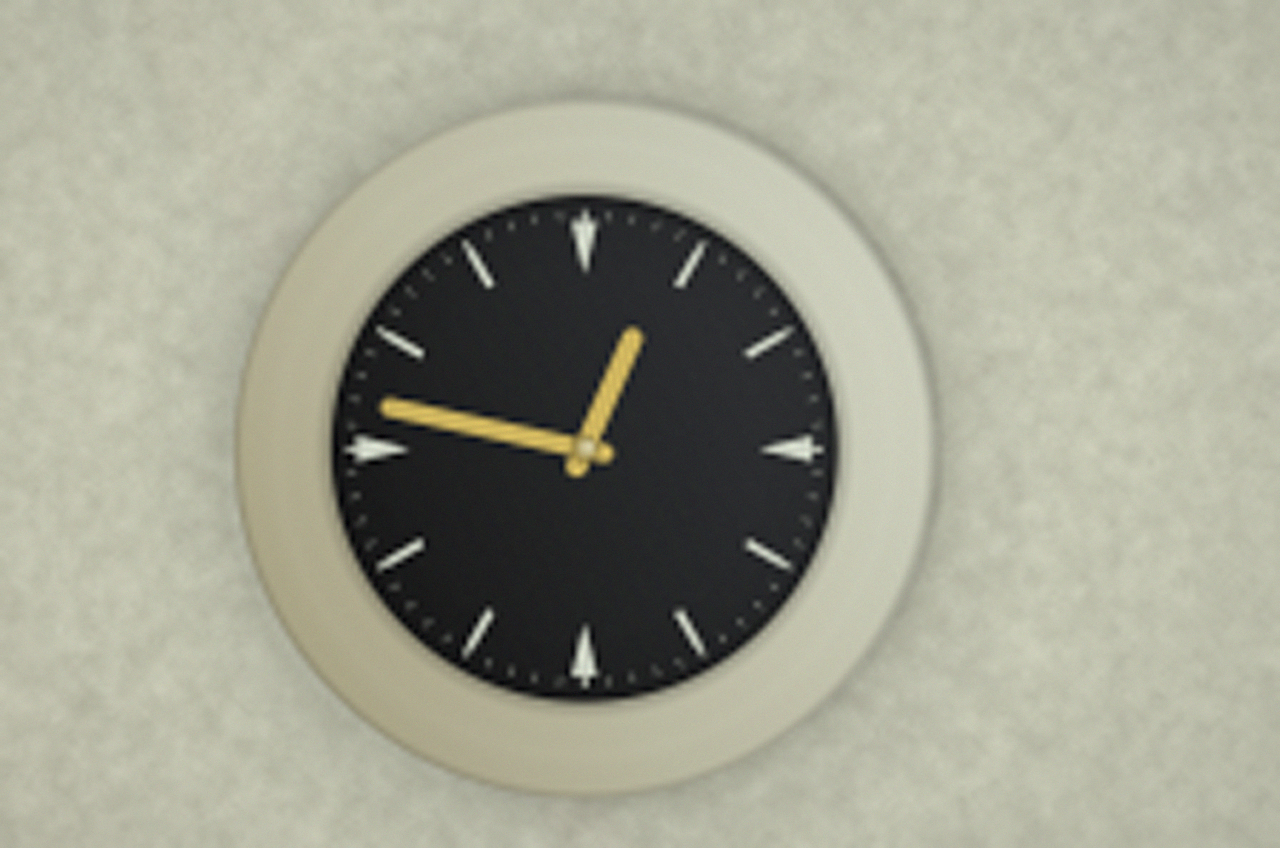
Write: 12 h 47 min
